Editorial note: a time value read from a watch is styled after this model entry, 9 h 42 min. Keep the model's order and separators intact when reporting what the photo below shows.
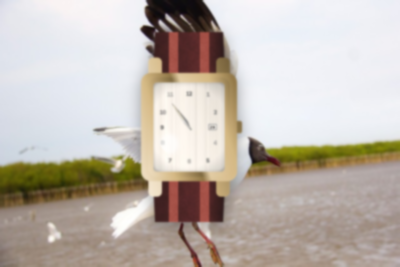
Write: 10 h 54 min
